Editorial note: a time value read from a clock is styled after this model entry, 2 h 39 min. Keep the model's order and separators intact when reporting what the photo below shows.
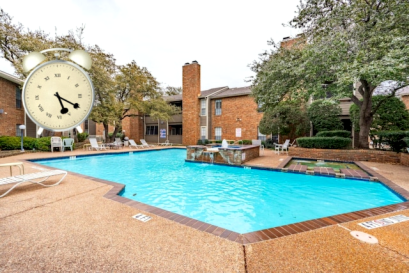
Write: 5 h 20 min
